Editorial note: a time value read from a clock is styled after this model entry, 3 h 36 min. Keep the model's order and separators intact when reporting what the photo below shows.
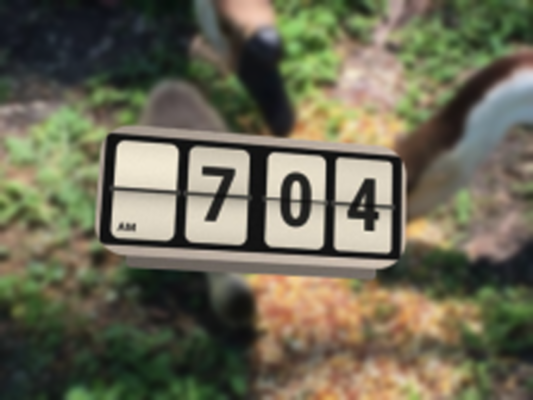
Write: 7 h 04 min
